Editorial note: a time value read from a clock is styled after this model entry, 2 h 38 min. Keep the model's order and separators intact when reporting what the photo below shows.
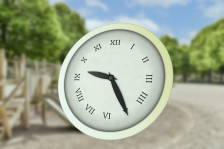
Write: 9 h 25 min
